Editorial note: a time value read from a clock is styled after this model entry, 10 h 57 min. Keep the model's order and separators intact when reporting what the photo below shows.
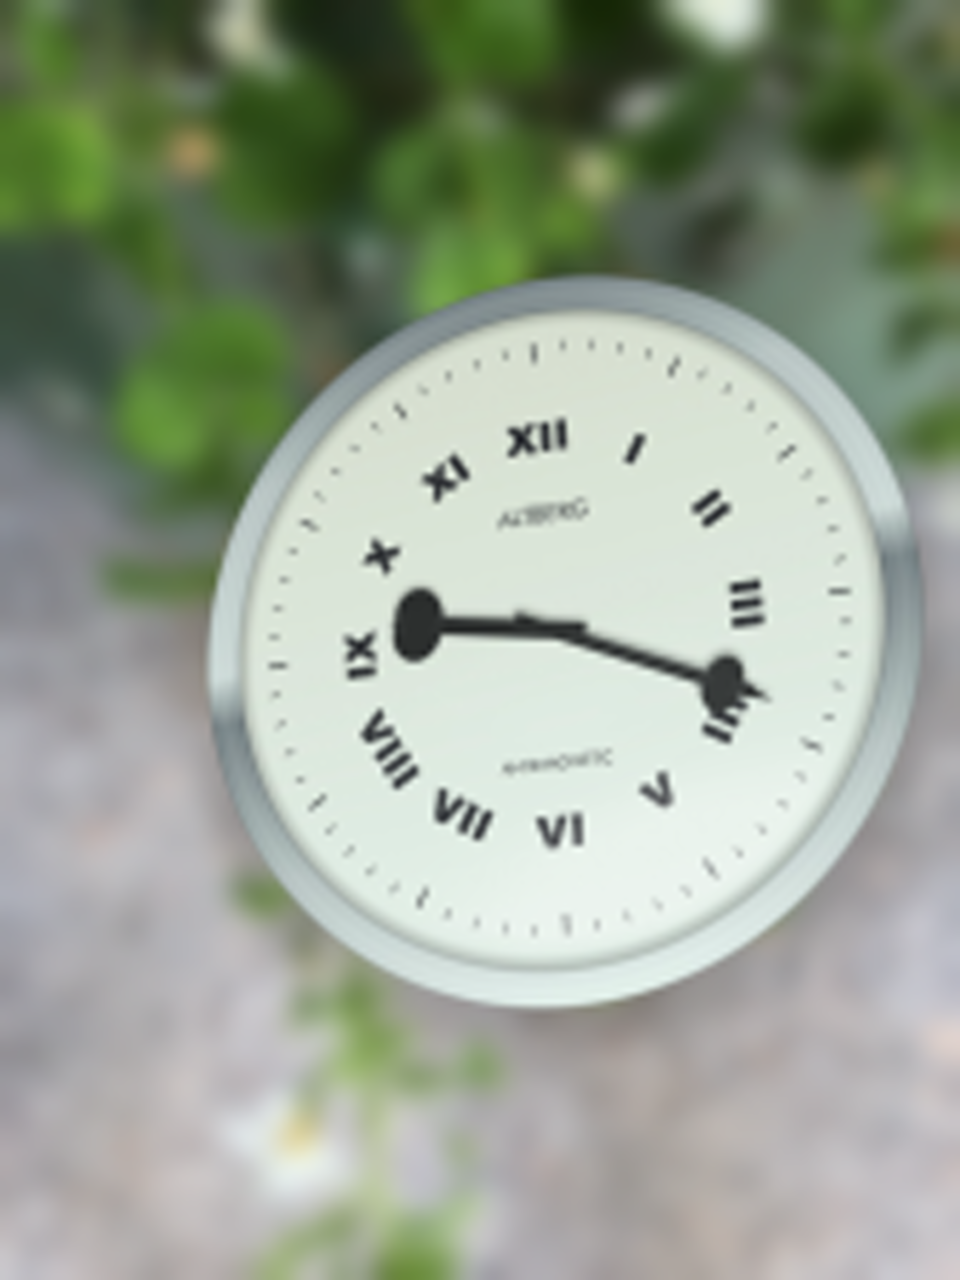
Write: 9 h 19 min
